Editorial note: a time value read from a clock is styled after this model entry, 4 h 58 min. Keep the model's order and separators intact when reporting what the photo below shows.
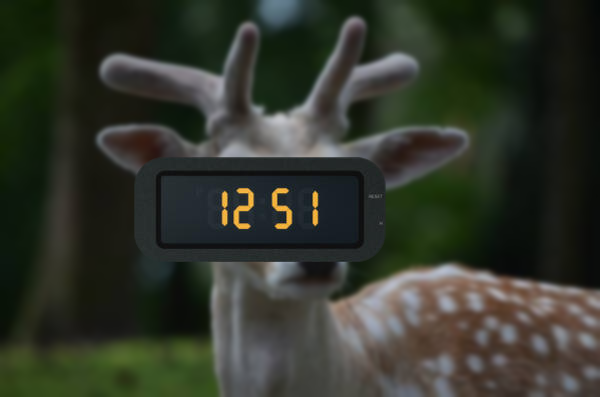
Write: 12 h 51 min
